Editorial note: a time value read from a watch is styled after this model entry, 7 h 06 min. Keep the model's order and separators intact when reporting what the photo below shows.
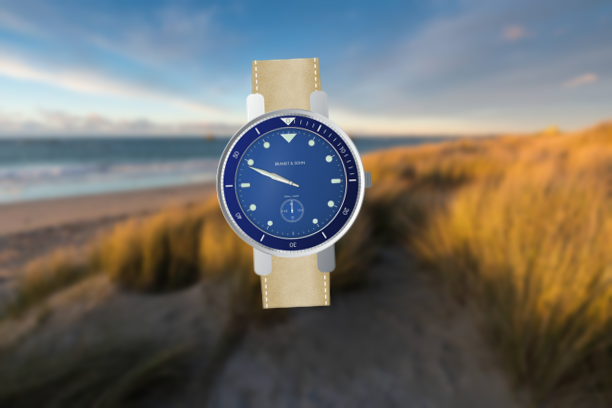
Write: 9 h 49 min
